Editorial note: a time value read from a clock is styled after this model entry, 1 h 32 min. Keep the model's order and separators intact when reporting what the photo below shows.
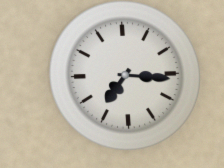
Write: 7 h 16 min
